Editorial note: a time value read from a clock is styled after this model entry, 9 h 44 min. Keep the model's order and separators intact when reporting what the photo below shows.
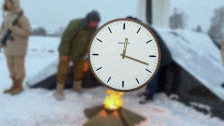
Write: 12 h 18 min
